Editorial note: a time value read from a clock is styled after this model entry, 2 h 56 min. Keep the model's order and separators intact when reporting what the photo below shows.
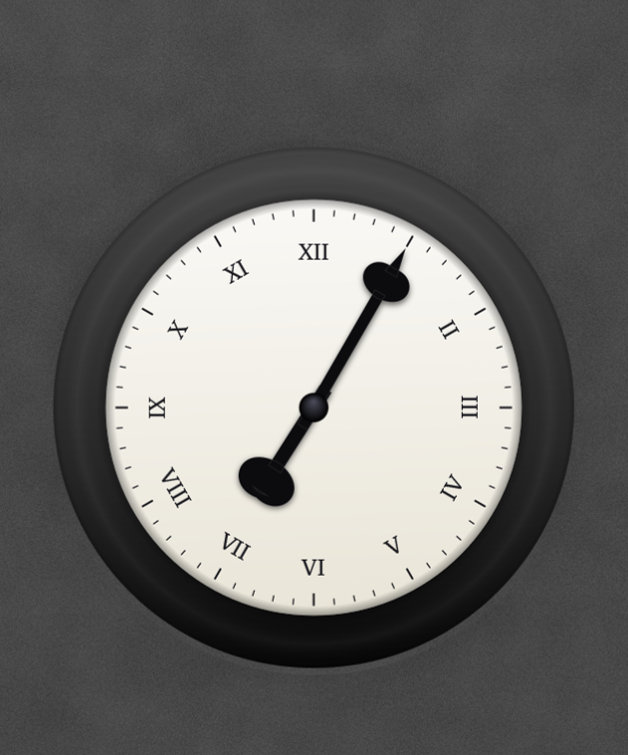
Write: 7 h 05 min
